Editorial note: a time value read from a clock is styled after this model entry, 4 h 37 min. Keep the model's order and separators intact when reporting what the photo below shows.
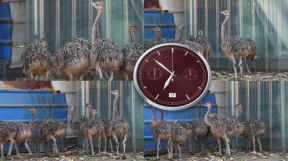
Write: 6 h 52 min
